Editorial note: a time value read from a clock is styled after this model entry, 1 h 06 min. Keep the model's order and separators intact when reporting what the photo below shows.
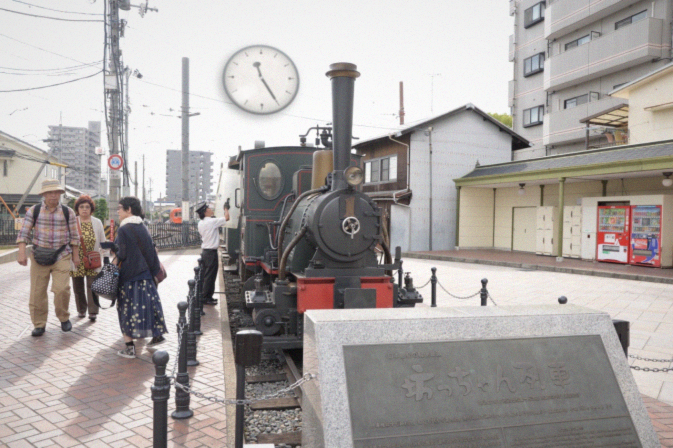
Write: 11 h 25 min
